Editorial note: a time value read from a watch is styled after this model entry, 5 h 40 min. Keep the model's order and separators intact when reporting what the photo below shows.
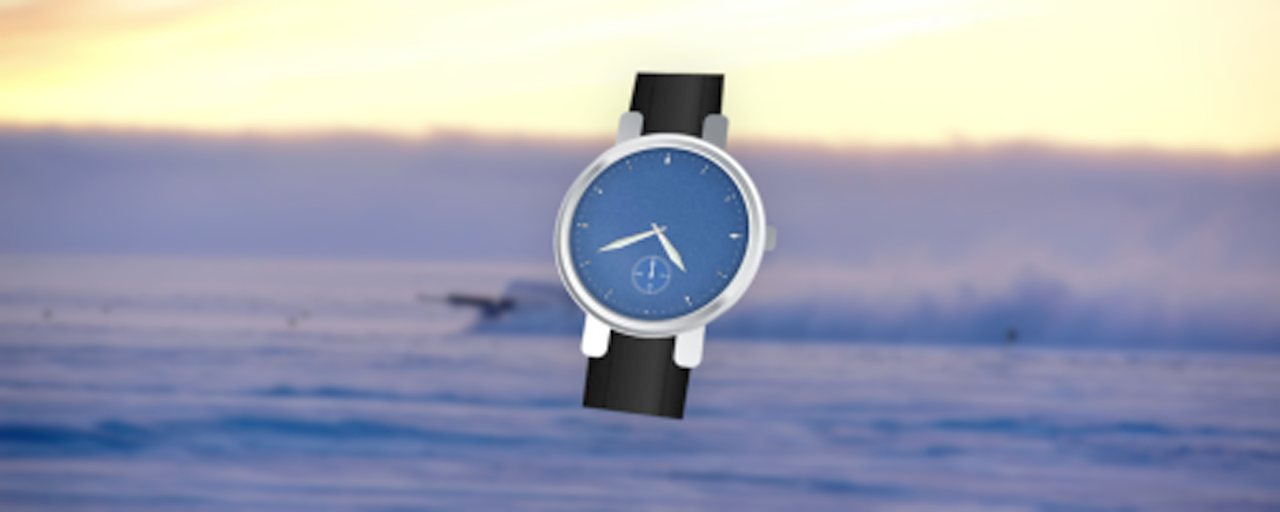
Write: 4 h 41 min
